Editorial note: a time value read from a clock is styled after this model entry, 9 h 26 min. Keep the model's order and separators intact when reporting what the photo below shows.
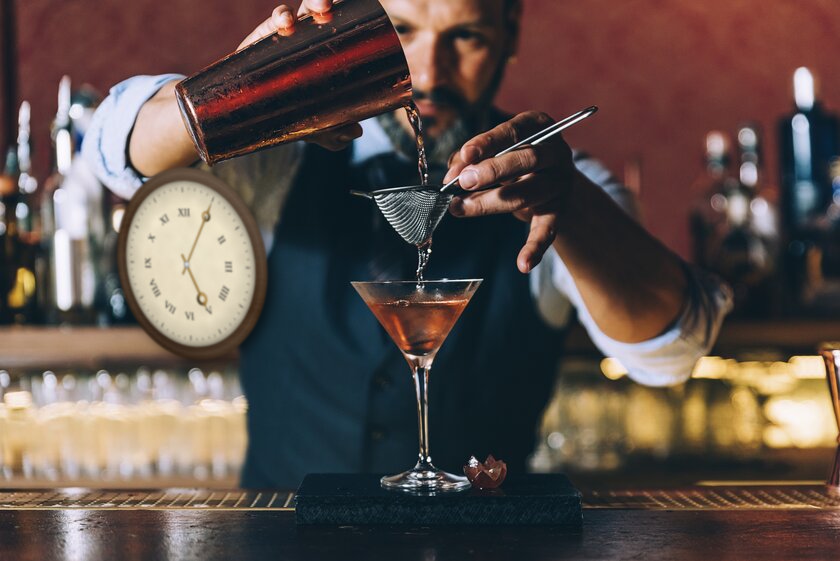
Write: 5 h 05 min
